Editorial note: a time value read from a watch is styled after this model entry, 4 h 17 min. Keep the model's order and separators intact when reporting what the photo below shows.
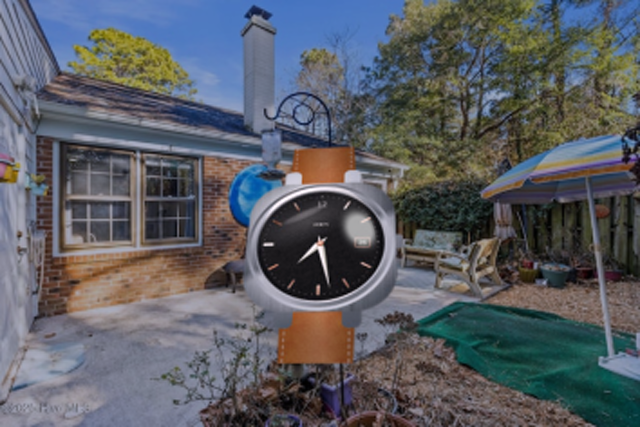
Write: 7 h 28 min
